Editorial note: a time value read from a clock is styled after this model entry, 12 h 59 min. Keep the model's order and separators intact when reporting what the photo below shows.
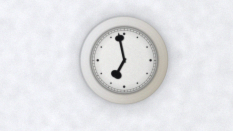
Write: 6 h 58 min
